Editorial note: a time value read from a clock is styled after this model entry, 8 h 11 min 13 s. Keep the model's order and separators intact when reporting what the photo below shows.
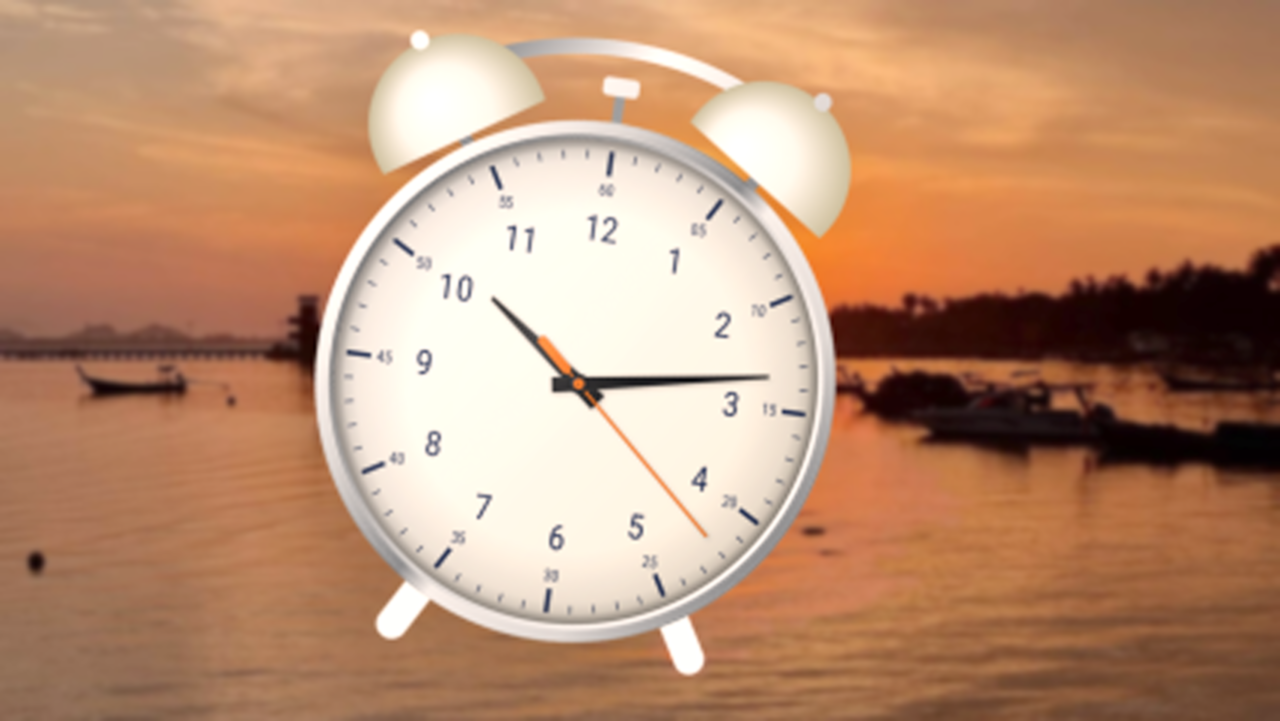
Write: 10 h 13 min 22 s
